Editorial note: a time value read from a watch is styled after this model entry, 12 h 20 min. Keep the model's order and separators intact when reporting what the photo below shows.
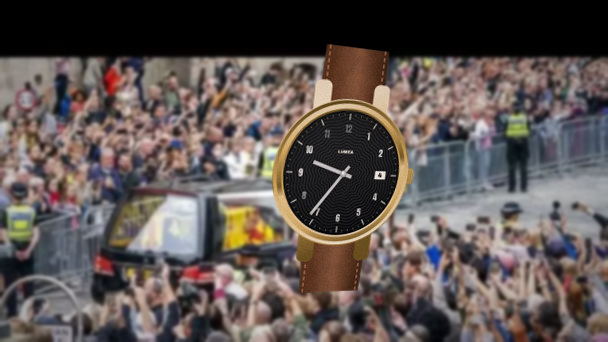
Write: 9 h 36 min
